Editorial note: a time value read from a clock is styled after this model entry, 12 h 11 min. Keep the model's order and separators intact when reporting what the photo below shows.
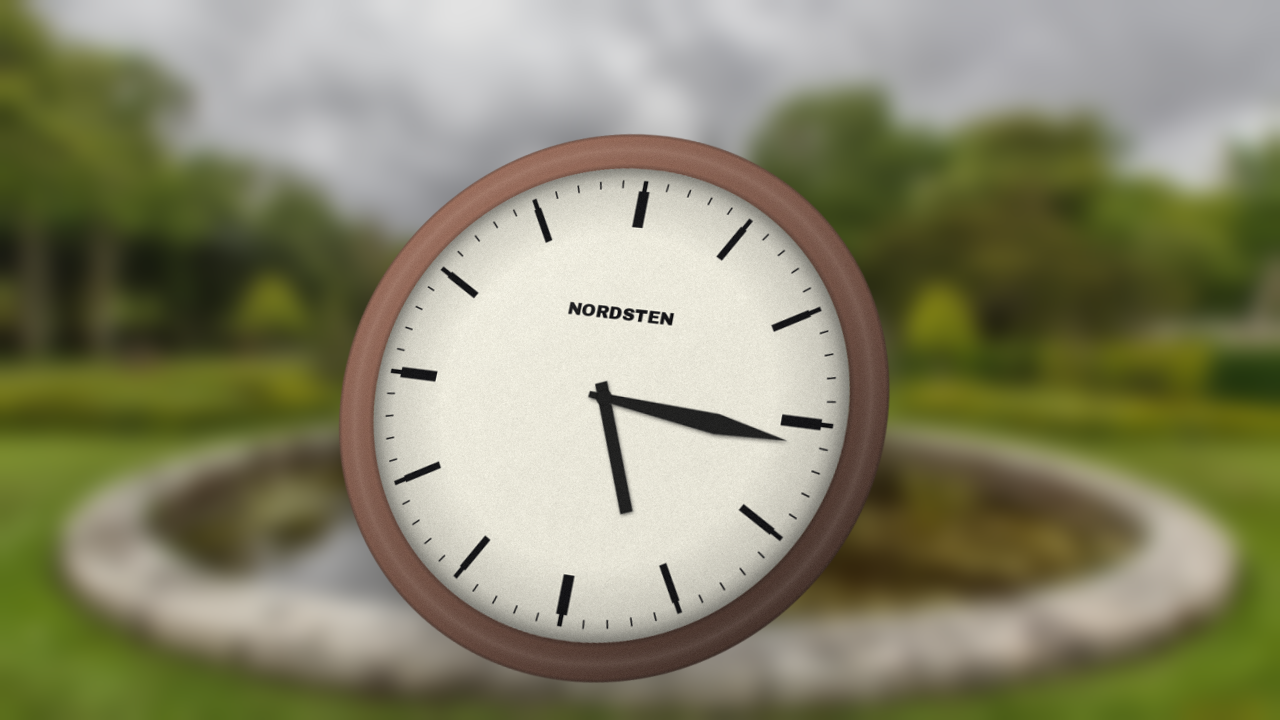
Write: 5 h 16 min
